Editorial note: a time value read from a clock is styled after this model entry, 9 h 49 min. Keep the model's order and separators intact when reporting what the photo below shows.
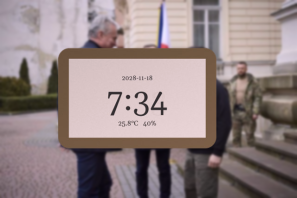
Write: 7 h 34 min
